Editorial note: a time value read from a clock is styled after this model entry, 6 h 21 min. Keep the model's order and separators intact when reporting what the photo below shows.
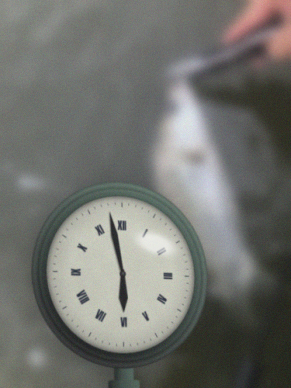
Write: 5 h 58 min
